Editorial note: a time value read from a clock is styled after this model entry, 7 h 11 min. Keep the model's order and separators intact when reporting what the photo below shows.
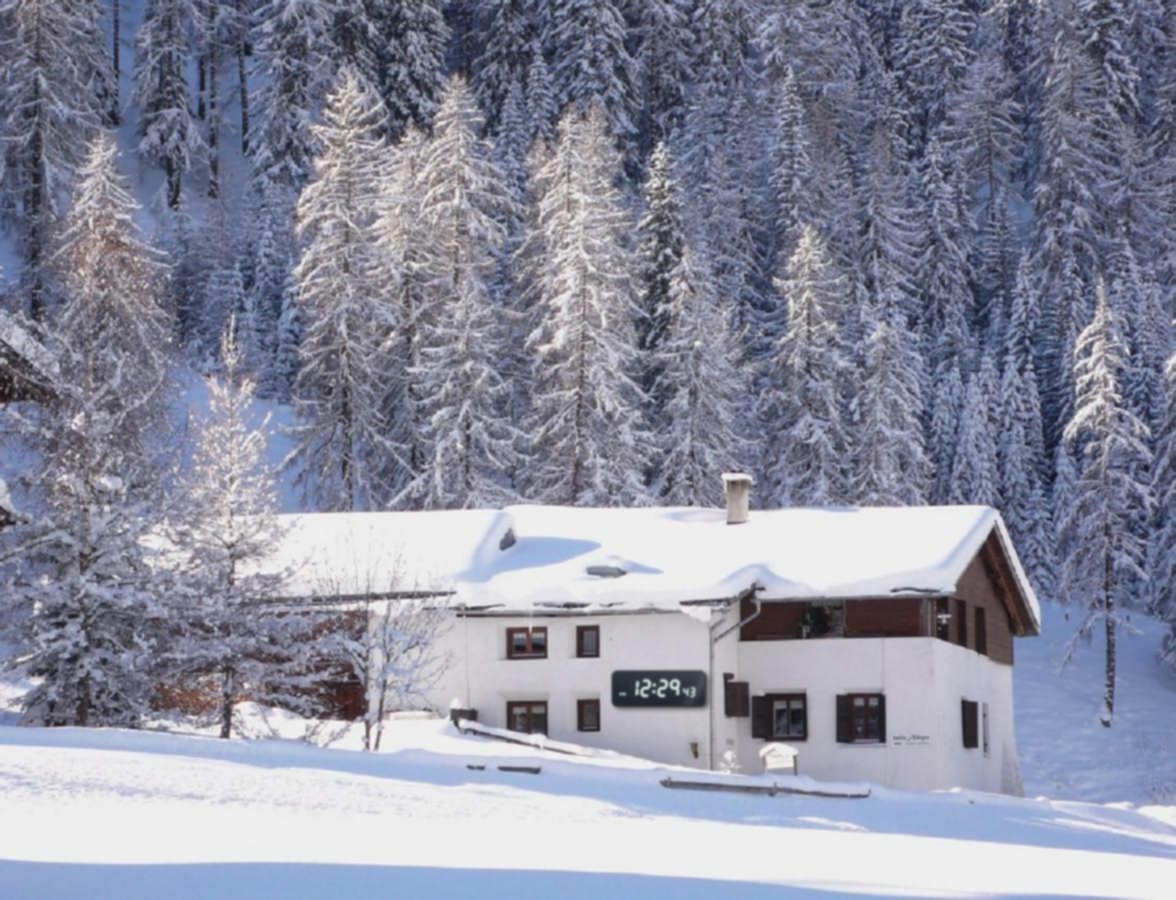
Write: 12 h 29 min
